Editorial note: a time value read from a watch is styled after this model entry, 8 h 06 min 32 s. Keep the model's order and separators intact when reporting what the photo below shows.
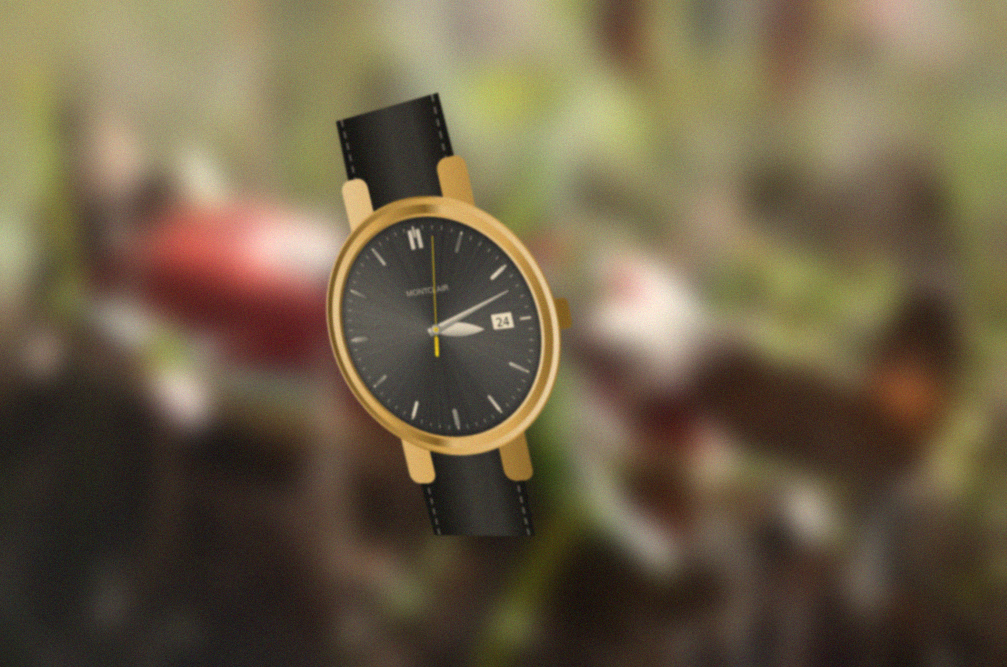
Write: 3 h 12 min 02 s
